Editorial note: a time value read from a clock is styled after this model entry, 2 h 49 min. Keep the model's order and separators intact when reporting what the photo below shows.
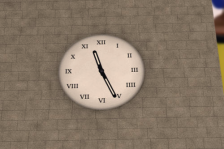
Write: 11 h 26 min
